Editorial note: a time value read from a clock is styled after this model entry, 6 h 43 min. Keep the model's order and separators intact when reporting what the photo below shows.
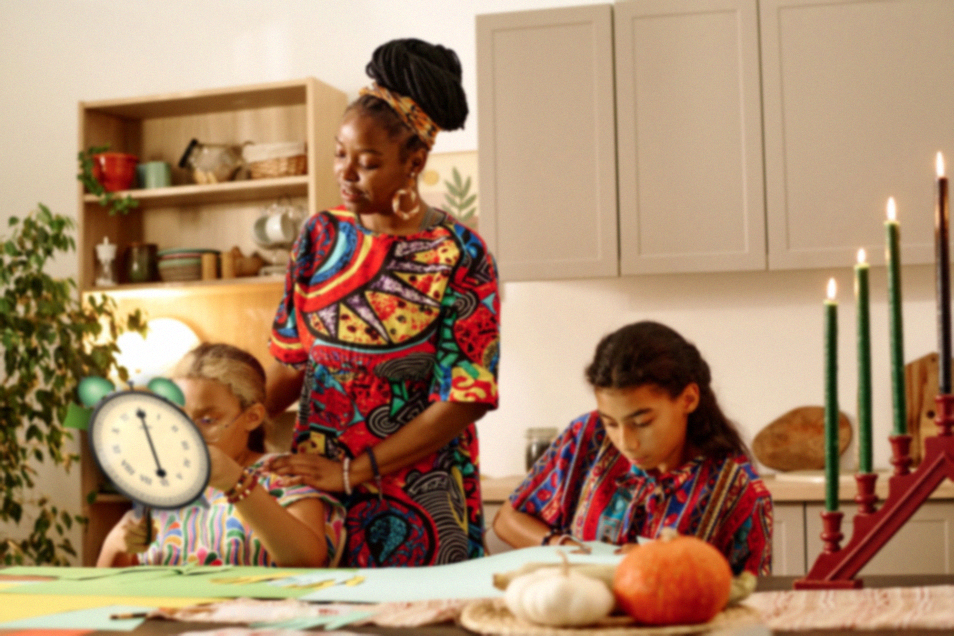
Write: 6 h 00 min
